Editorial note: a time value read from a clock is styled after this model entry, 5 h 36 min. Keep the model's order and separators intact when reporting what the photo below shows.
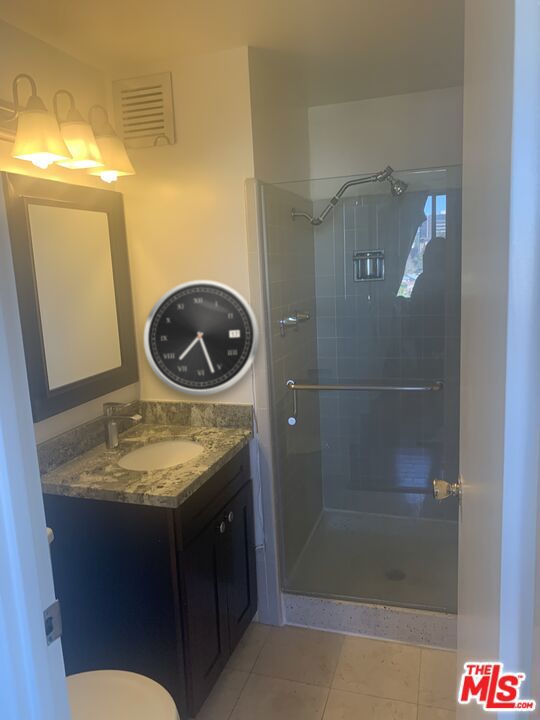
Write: 7 h 27 min
